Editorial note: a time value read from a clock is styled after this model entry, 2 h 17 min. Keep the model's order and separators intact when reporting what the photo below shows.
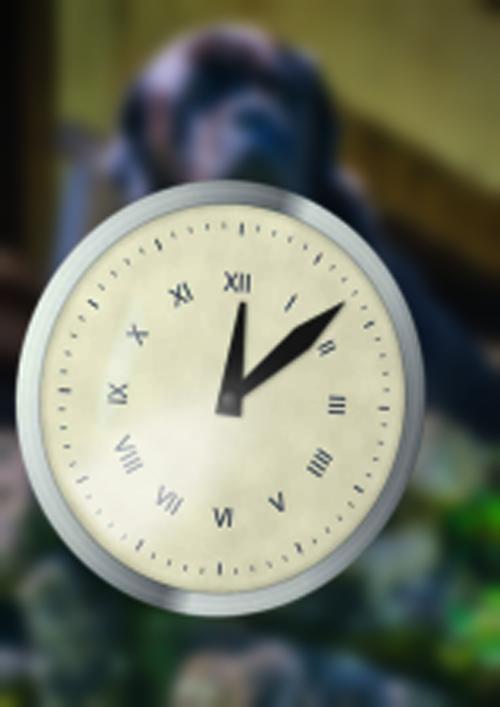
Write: 12 h 08 min
